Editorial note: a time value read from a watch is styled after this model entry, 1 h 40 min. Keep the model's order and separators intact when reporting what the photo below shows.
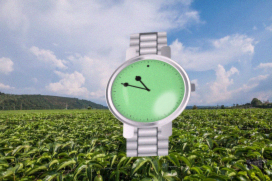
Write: 10 h 48 min
